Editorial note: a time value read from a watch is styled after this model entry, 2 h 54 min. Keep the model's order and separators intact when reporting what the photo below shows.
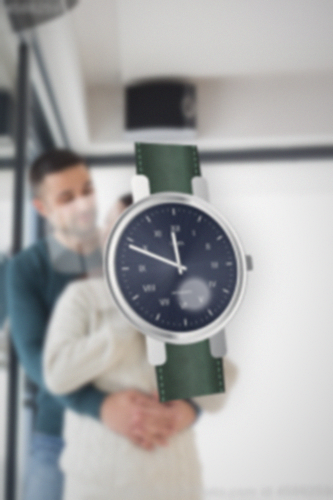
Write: 11 h 49 min
